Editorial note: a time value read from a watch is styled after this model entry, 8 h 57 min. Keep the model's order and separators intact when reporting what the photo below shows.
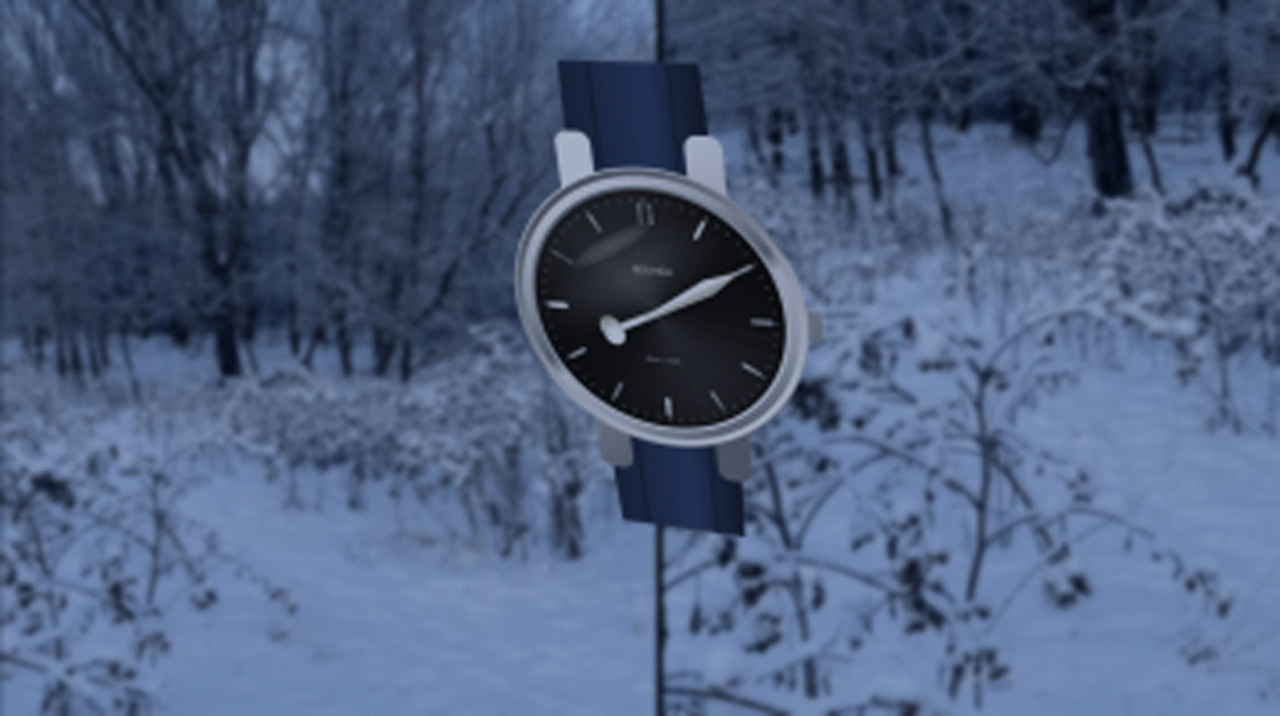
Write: 8 h 10 min
